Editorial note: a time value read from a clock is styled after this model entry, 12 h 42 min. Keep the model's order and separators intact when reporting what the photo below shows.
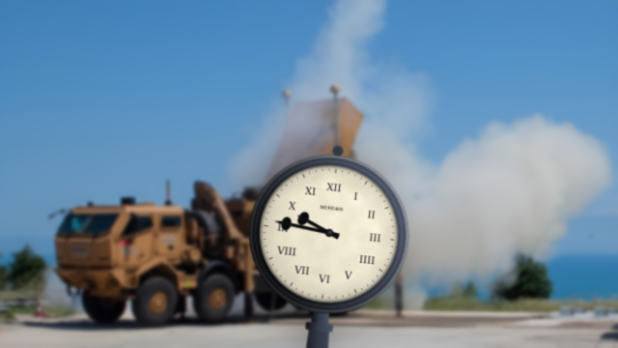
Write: 9 h 46 min
